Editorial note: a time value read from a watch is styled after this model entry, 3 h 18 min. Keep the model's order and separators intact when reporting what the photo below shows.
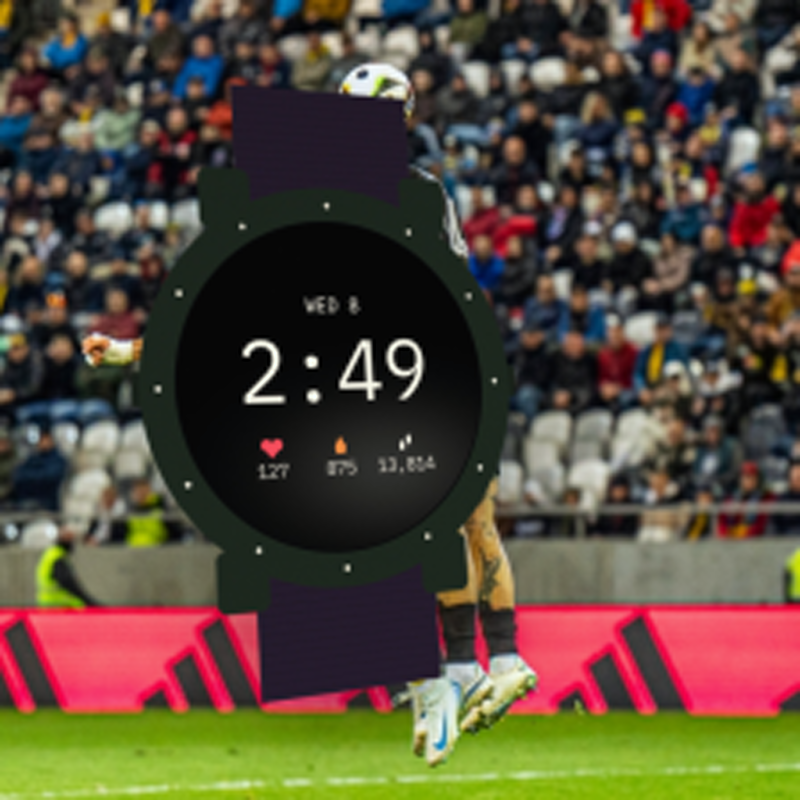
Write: 2 h 49 min
